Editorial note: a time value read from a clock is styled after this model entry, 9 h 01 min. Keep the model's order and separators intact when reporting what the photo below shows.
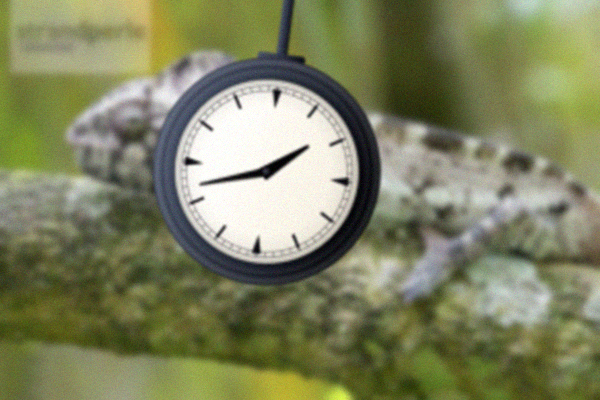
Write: 1 h 42 min
